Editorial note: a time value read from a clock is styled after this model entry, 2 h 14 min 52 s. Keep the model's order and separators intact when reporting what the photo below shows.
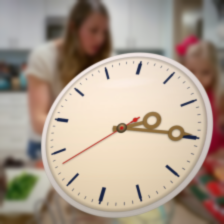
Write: 2 h 14 min 38 s
